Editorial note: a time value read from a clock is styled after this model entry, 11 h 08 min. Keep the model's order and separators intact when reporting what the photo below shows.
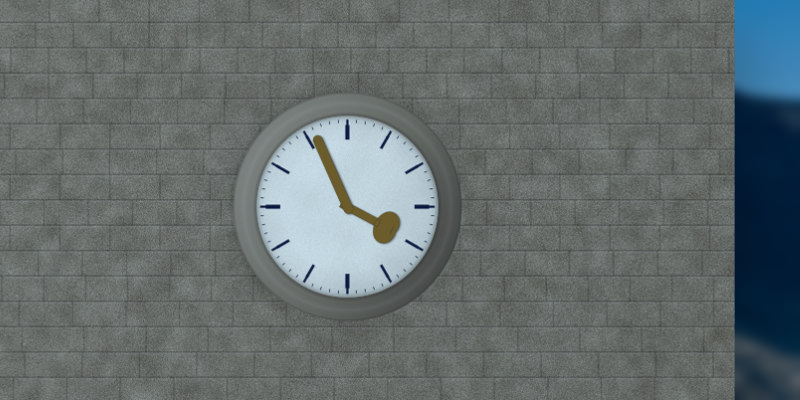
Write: 3 h 56 min
